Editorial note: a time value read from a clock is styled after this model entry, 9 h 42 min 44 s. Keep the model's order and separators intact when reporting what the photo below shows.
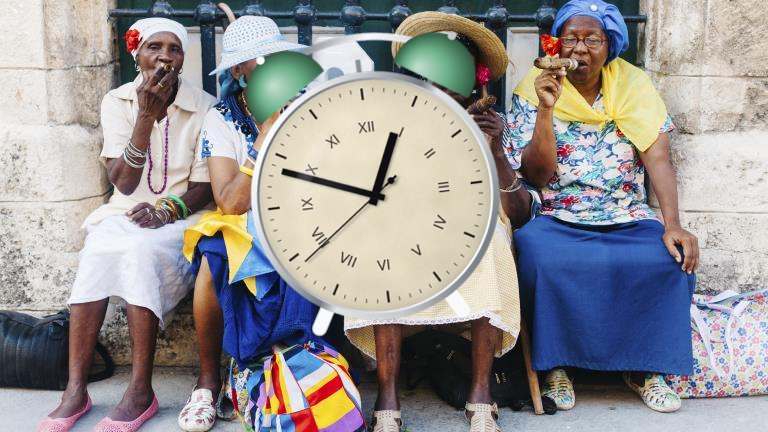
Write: 12 h 48 min 39 s
